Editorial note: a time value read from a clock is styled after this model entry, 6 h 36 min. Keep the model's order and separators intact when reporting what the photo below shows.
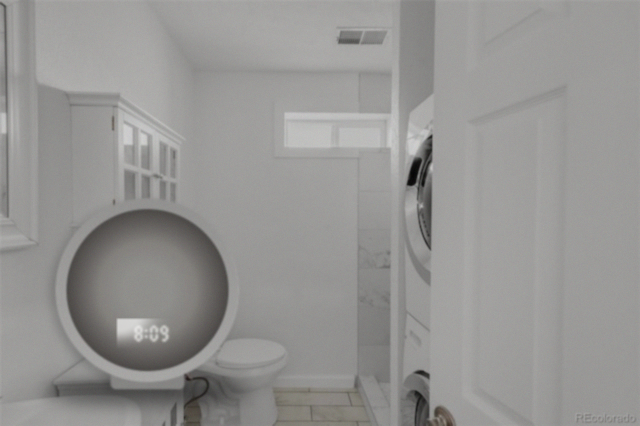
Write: 8 h 09 min
